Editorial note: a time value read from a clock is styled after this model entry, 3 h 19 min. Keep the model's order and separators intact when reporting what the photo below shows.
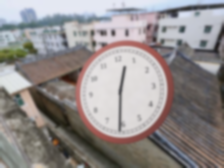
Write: 12 h 31 min
